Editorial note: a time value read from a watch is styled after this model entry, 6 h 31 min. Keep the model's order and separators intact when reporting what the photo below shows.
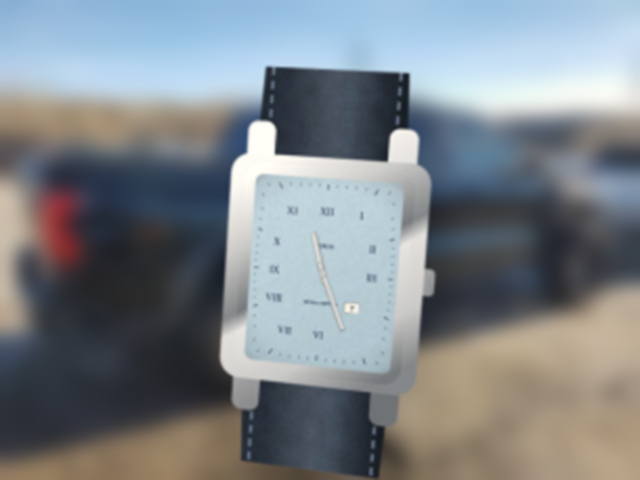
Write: 11 h 26 min
